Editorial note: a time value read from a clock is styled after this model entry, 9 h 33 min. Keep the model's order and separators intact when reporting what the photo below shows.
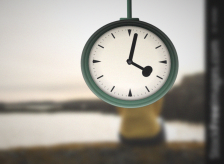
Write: 4 h 02 min
